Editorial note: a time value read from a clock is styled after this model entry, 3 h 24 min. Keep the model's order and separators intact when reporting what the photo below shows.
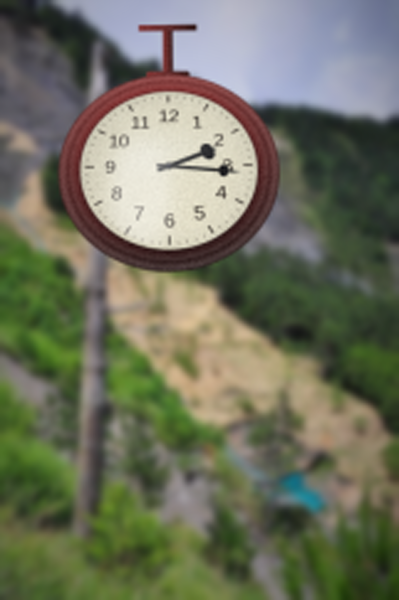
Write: 2 h 16 min
